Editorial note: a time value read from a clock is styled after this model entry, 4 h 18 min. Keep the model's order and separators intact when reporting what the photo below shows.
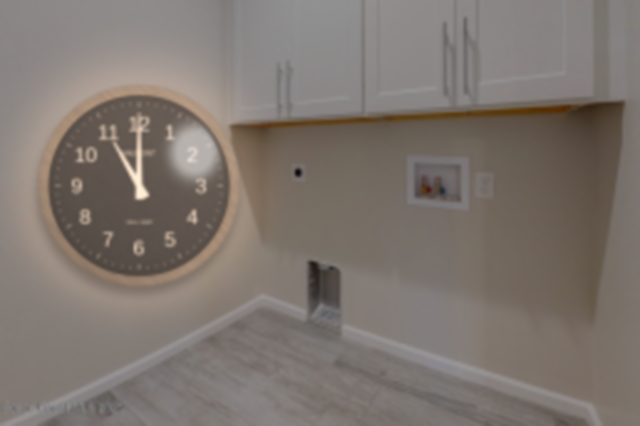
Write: 11 h 00 min
